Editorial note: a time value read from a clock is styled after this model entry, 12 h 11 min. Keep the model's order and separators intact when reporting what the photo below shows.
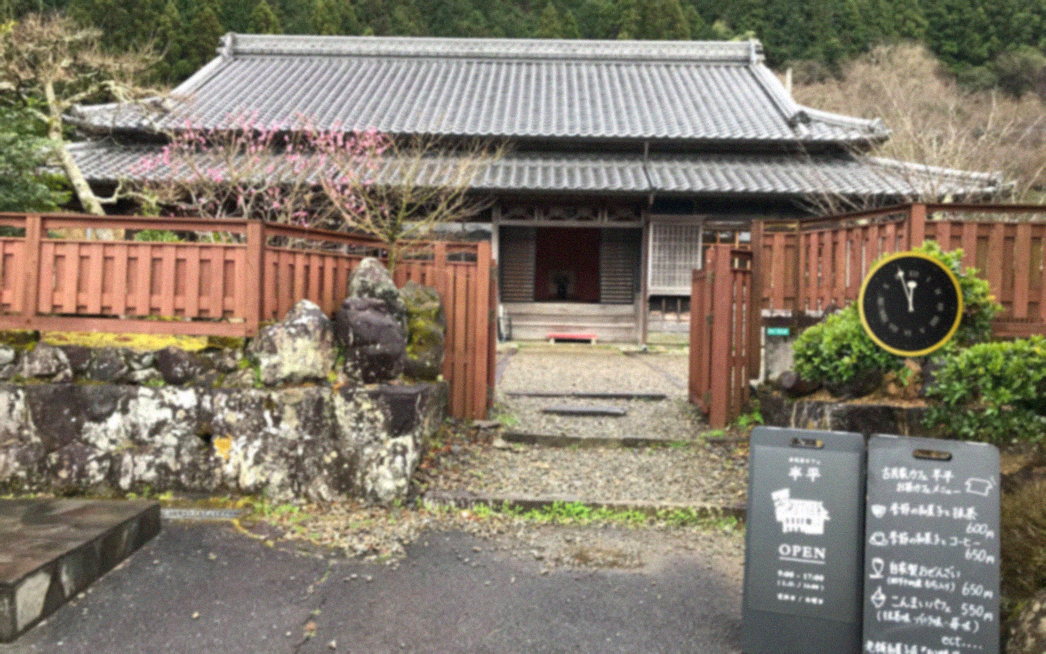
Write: 11 h 56 min
